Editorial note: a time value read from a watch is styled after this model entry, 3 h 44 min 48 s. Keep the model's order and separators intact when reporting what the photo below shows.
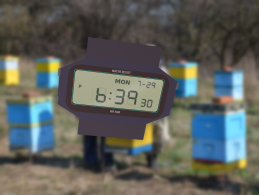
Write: 6 h 39 min 30 s
